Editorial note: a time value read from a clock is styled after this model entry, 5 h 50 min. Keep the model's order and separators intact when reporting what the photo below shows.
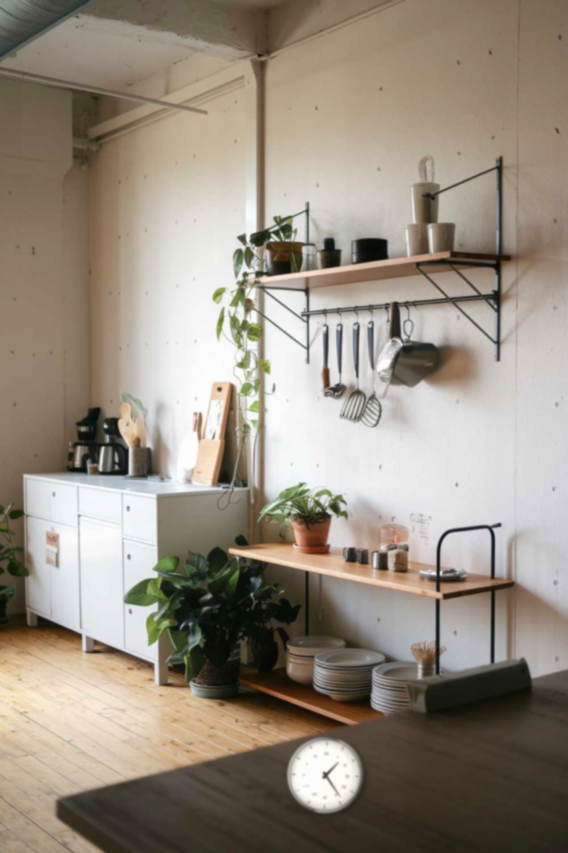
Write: 1 h 24 min
